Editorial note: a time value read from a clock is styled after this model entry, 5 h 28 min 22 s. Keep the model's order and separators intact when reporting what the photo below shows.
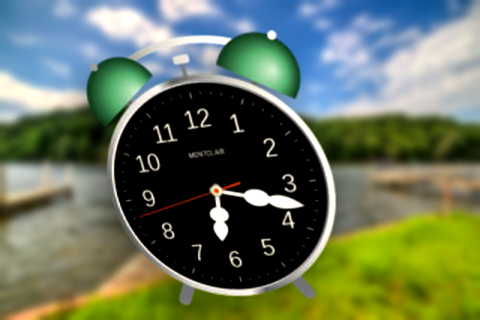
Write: 6 h 17 min 43 s
